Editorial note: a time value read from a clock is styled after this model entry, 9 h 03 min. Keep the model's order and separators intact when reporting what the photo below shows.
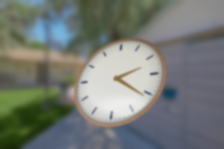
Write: 2 h 21 min
